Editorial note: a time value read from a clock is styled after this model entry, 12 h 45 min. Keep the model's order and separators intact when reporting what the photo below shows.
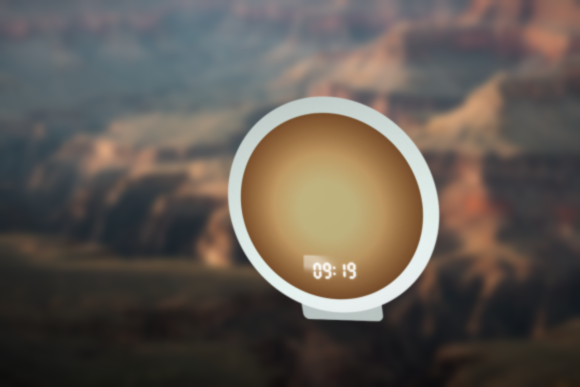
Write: 9 h 19 min
